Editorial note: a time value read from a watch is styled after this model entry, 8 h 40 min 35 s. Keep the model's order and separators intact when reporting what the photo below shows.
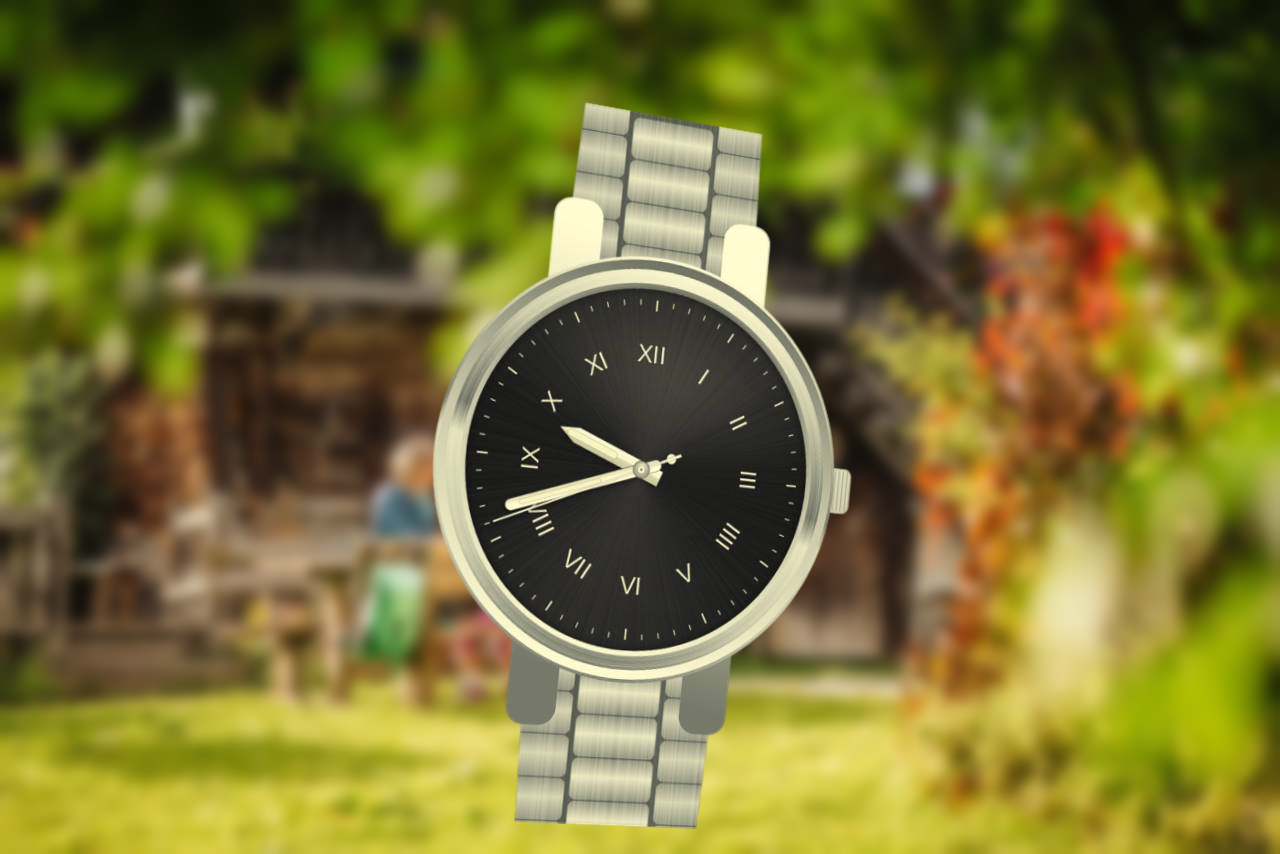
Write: 9 h 41 min 41 s
